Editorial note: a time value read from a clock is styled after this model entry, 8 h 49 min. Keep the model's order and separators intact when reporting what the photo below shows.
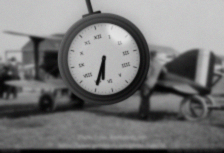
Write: 6 h 35 min
